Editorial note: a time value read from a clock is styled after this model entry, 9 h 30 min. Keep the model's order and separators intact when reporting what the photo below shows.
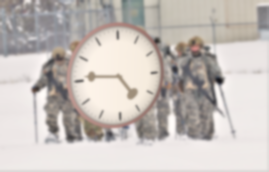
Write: 4 h 46 min
